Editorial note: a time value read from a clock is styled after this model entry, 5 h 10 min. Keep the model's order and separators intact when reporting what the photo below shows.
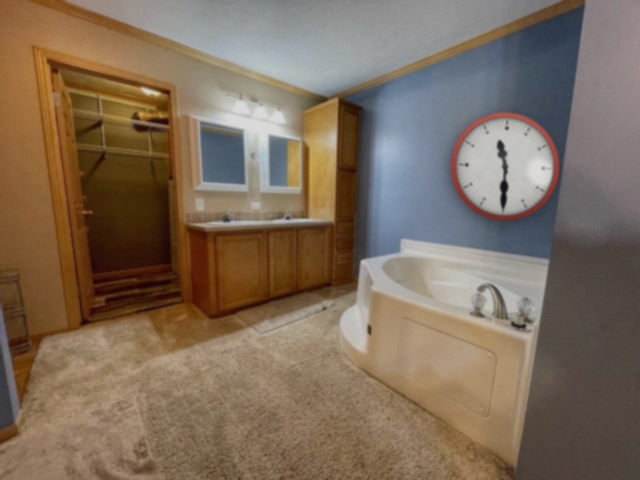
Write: 11 h 30 min
